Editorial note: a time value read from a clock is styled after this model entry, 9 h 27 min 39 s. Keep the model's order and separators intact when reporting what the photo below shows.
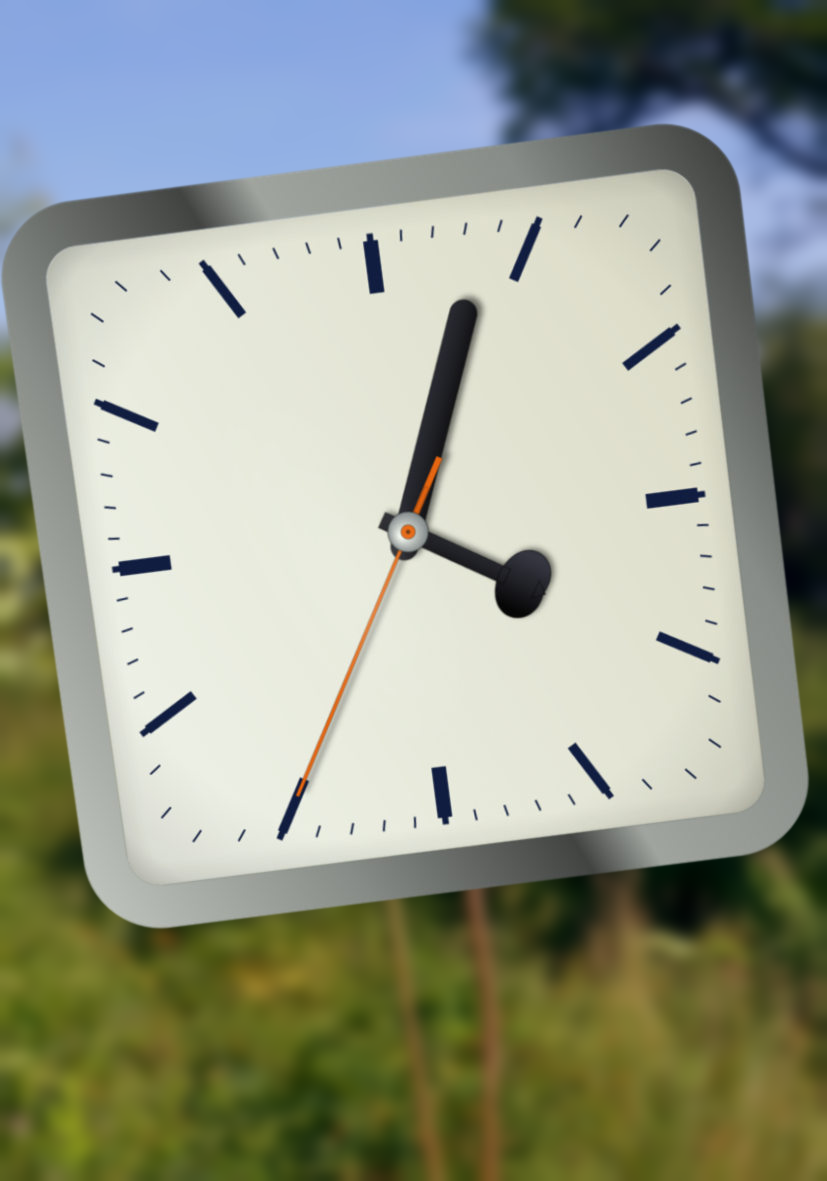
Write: 4 h 03 min 35 s
